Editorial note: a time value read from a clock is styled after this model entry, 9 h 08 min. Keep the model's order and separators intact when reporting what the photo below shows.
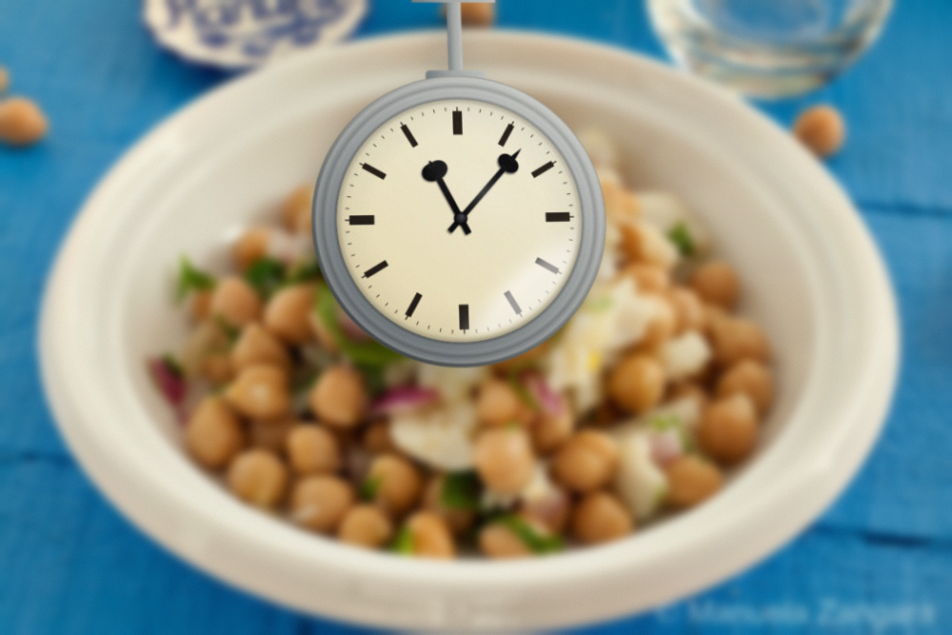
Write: 11 h 07 min
